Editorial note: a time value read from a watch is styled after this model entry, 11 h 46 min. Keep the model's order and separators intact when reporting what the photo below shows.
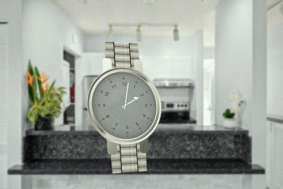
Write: 2 h 02 min
